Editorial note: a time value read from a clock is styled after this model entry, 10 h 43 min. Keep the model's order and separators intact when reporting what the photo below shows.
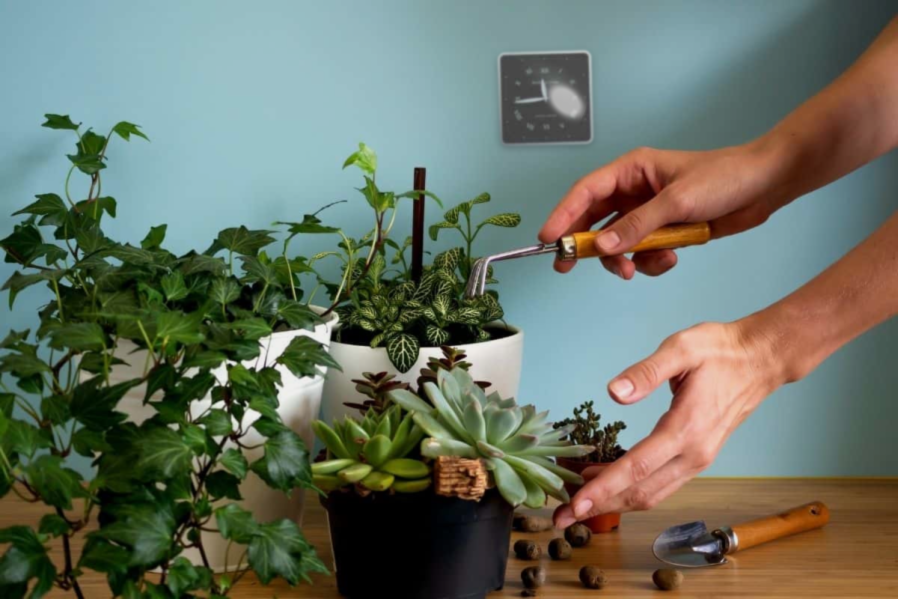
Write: 11 h 44 min
